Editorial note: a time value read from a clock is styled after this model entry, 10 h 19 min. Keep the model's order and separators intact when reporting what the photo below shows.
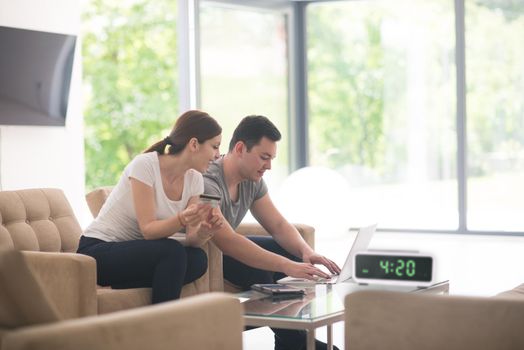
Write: 4 h 20 min
